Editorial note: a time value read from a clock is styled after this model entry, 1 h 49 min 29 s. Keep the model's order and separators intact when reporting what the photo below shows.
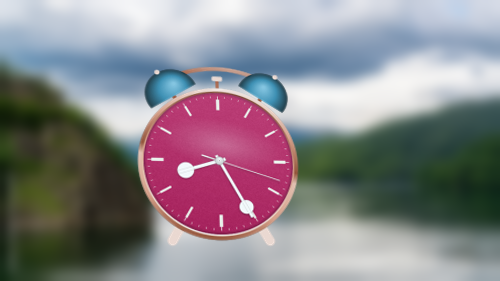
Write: 8 h 25 min 18 s
